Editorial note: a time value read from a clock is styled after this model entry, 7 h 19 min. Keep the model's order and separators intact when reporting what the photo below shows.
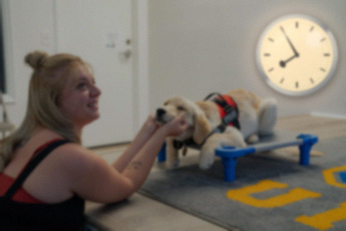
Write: 7 h 55 min
